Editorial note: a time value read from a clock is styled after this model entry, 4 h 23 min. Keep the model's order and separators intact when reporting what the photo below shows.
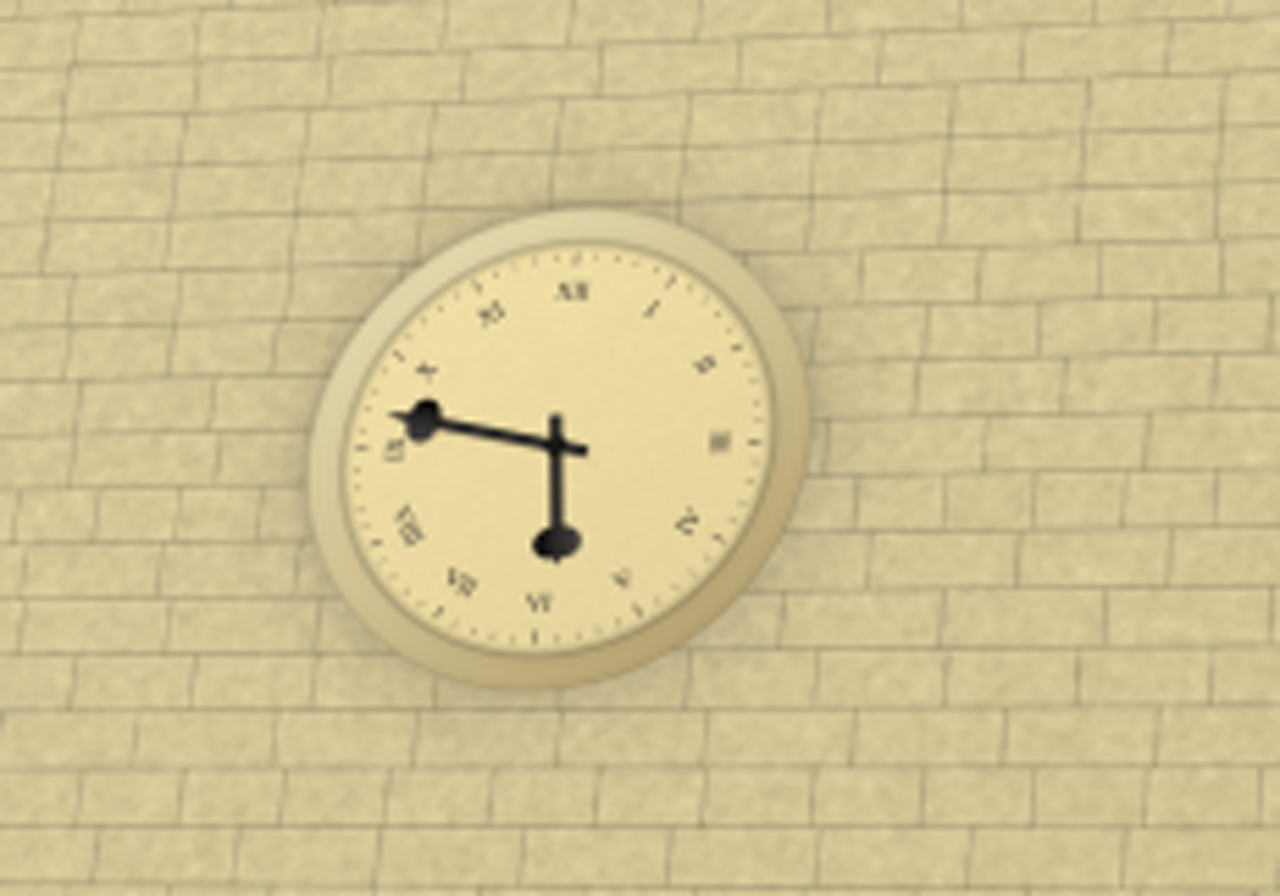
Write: 5 h 47 min
